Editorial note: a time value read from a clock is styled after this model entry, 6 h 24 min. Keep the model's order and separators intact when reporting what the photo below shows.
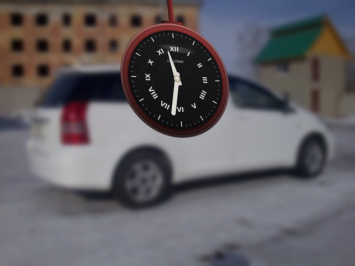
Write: 11 h 32 min
